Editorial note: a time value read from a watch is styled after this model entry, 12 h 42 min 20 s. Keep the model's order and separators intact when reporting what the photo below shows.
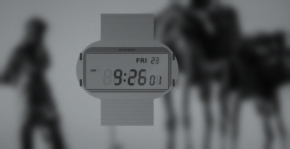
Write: 9 h 26 min 01 s
